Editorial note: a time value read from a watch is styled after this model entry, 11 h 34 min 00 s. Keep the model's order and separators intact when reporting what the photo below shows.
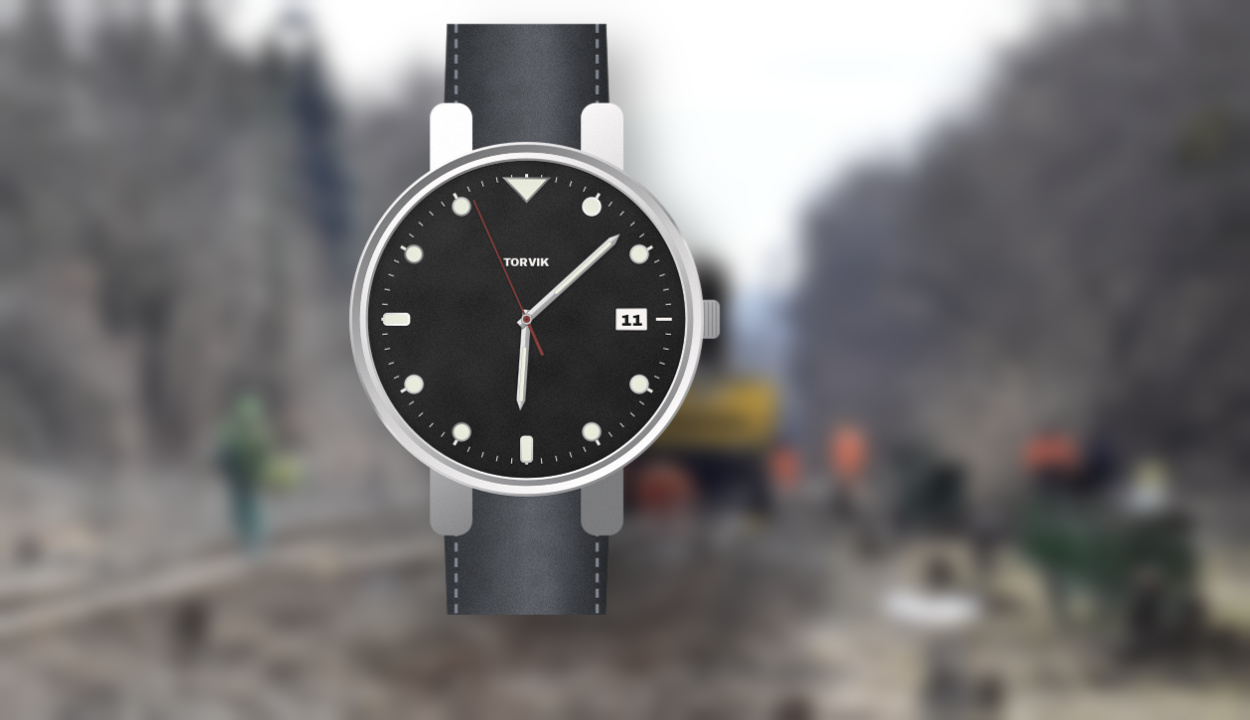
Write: 6 h 07 min 56 s
